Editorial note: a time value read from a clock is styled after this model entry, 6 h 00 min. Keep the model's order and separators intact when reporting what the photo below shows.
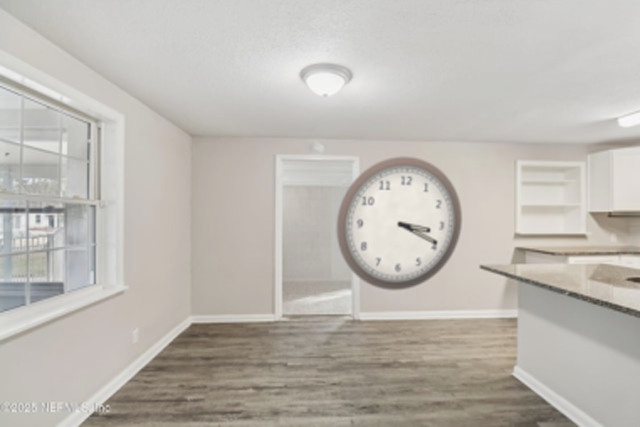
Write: 3 h 19 min
